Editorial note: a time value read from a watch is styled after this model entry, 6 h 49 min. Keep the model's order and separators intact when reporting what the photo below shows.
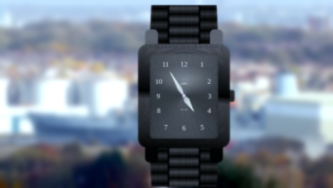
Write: 4 h 55 min
